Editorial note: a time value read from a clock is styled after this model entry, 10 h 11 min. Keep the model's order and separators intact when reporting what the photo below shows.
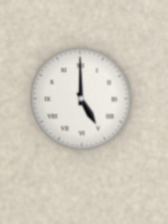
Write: 5 h 00 min
